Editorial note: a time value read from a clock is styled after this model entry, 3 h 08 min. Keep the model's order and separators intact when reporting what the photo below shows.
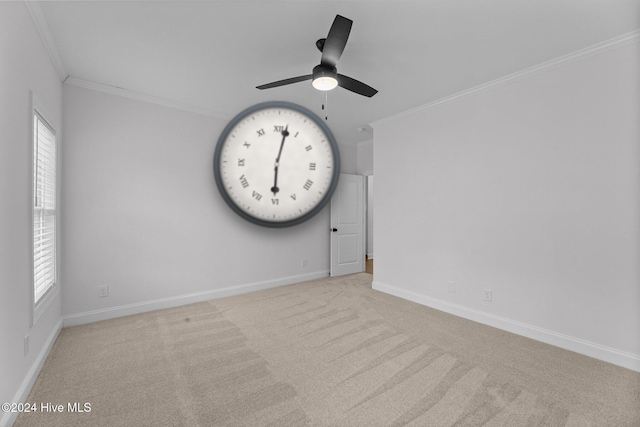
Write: 6 h 02 min
